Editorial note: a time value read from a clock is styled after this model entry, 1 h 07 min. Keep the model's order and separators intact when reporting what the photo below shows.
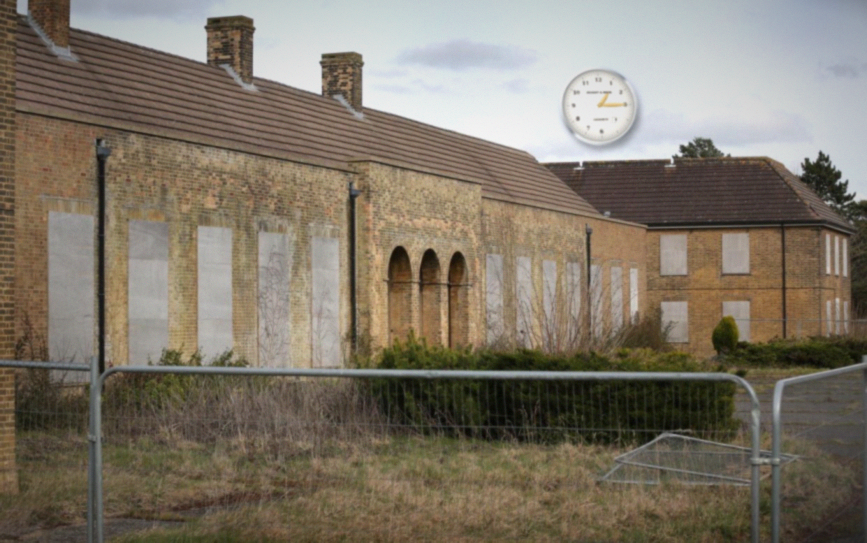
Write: 1 h 15 min
